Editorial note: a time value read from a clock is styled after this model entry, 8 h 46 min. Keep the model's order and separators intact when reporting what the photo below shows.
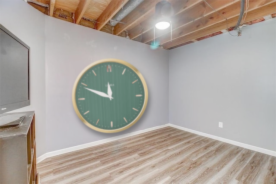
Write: 11 h 49 min
